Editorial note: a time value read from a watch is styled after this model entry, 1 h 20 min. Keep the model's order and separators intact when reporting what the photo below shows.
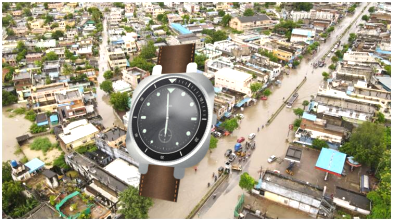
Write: 5 h 59 min
